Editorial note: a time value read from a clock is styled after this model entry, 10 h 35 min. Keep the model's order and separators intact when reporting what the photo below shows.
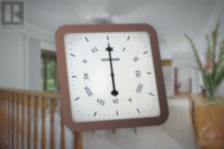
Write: 6 h 00 min
